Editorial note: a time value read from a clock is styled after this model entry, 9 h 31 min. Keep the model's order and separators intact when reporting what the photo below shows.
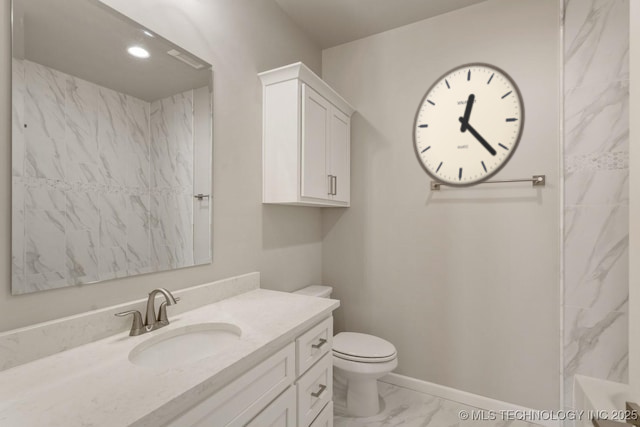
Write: 12 h 22 min
